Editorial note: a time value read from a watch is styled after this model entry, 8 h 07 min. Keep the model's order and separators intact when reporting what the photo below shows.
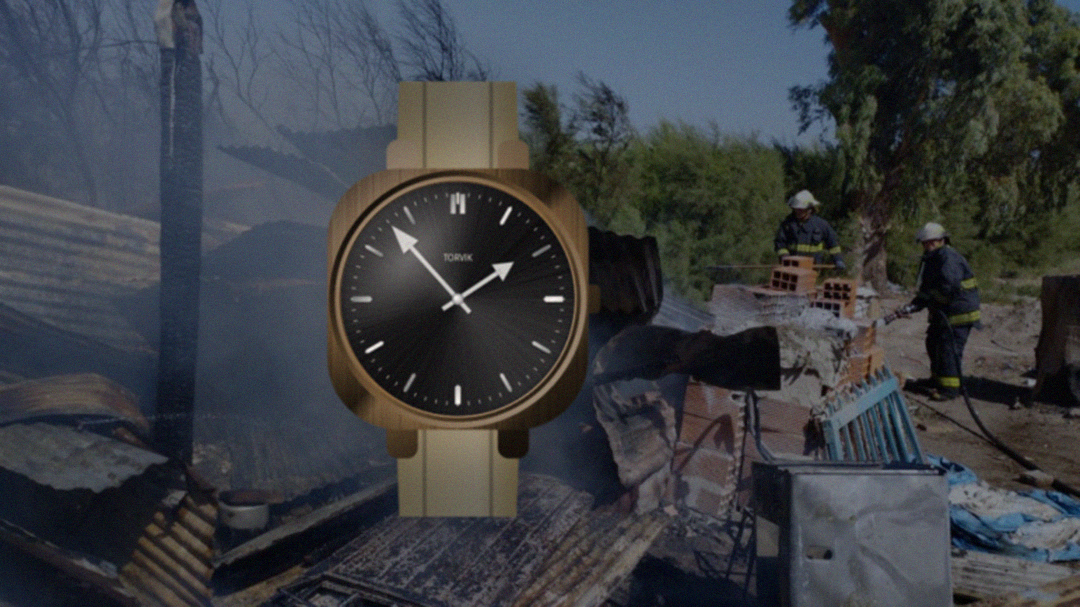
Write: 1 h 53 min
